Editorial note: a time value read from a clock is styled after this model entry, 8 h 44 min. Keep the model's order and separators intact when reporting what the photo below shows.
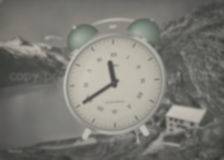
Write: 11 h 40 min
